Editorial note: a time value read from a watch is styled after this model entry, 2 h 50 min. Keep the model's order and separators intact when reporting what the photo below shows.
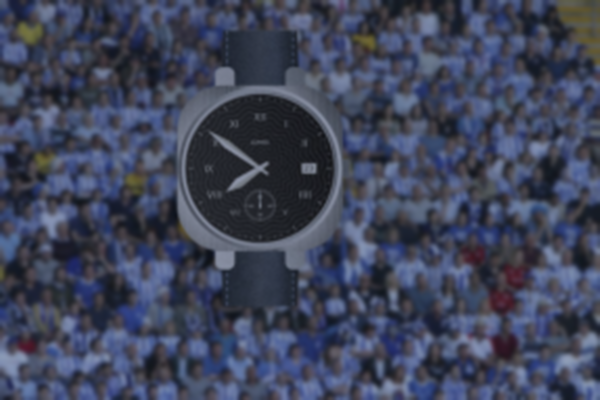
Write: 7 h 51 min
